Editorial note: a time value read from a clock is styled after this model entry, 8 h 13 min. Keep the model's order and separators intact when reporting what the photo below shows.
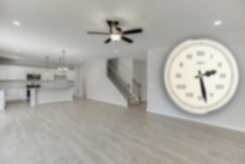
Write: 2 h 28 min
